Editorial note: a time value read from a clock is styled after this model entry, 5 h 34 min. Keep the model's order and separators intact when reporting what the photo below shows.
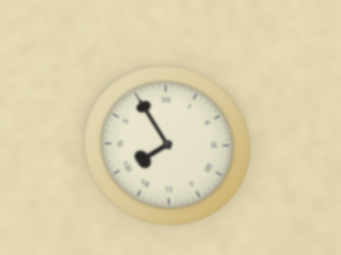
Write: 7 h 55 min
